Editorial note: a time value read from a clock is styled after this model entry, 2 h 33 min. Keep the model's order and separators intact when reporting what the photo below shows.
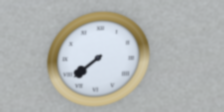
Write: 7 h 38 min
